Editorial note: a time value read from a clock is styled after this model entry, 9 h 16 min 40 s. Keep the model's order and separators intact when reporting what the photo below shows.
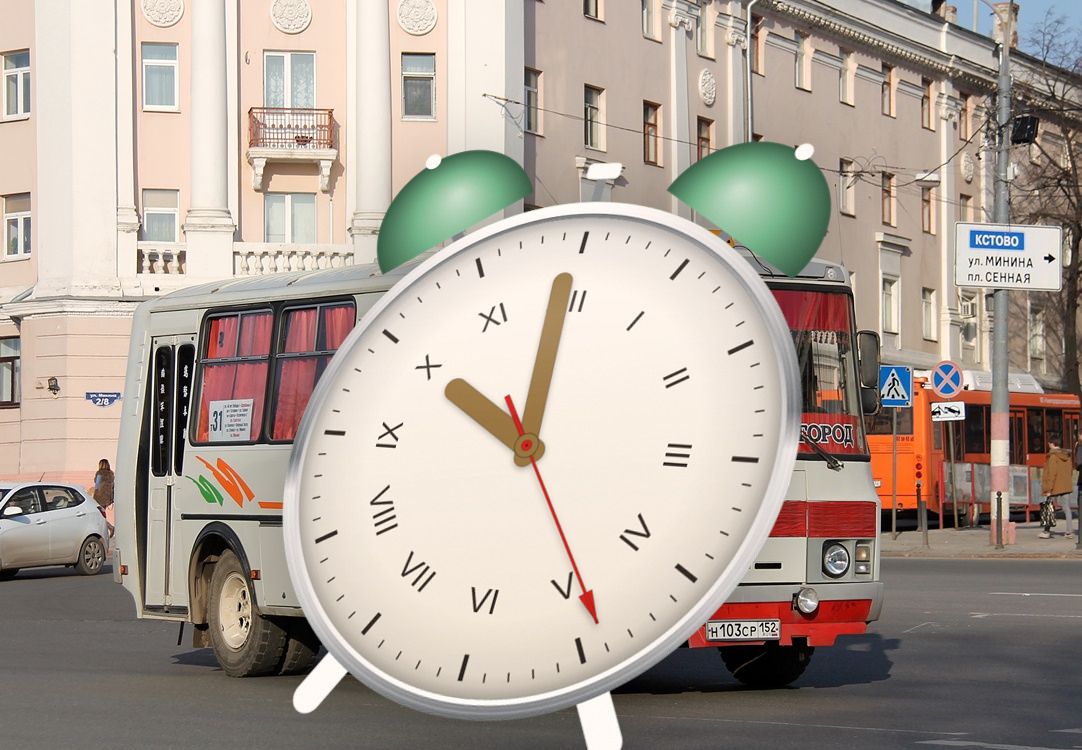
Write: 9 h 59 min 24 s
